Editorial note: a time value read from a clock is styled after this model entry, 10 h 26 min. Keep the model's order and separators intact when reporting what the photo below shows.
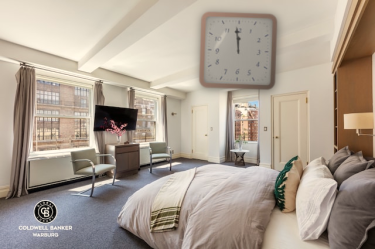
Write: 11 h 59 min
